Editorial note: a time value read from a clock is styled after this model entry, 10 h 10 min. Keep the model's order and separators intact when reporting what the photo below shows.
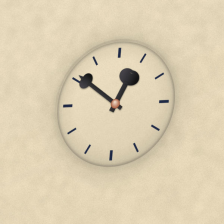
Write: 12 h 51 min
